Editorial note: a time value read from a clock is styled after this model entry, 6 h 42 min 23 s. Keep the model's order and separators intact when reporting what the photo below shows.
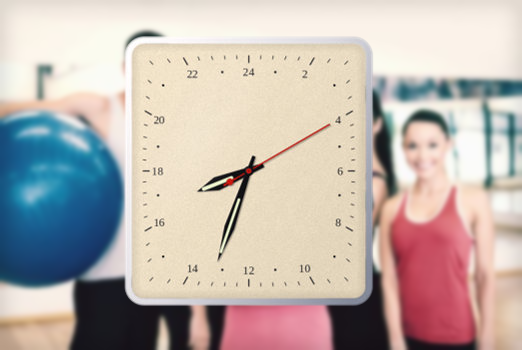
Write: 16 h 33 min 10 s
